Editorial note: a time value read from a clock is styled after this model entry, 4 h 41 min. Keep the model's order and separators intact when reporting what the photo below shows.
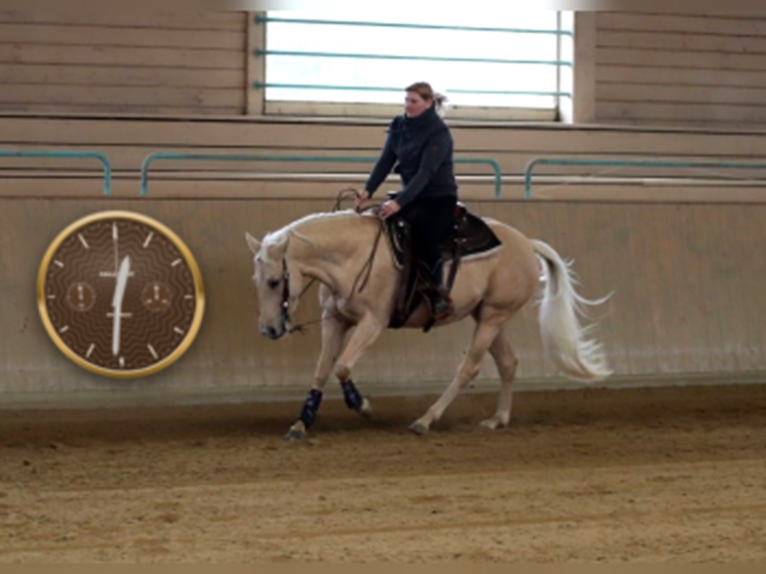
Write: 12 h 31 min
